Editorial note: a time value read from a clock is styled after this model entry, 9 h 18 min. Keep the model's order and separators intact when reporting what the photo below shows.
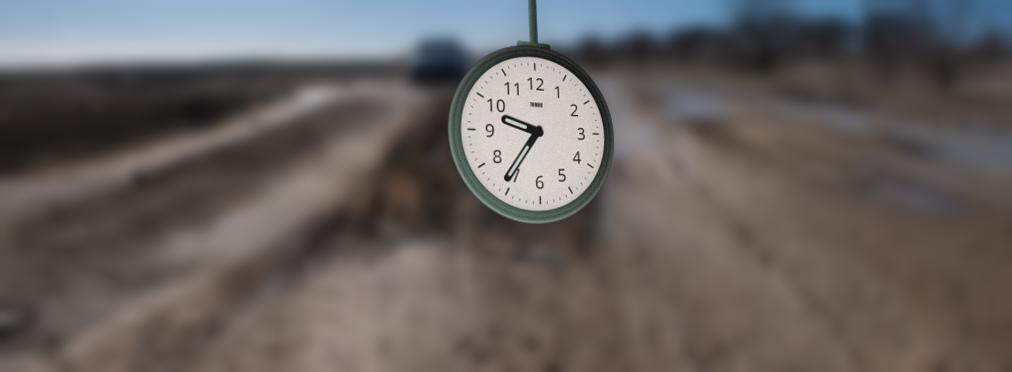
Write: 9 h 36 min
